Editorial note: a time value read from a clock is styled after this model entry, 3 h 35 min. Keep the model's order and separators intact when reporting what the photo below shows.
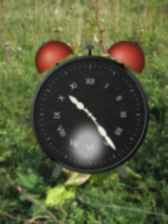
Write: 10 h 24 min
